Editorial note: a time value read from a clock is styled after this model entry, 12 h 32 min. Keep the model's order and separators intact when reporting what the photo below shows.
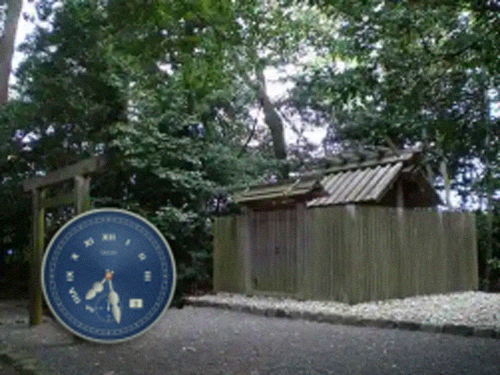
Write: 7 h 28 min
